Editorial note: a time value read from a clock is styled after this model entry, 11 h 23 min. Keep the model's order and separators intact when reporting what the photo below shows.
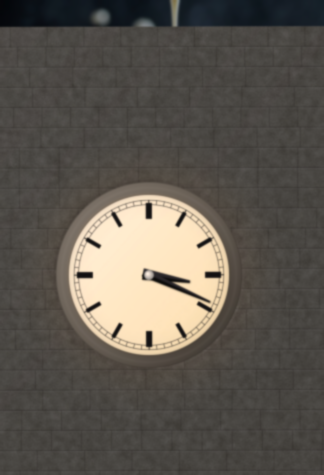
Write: 3 h 19 min
